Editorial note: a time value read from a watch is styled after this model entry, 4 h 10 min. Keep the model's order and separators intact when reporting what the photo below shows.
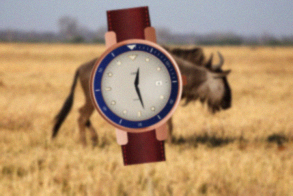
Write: 12 h 28 min
